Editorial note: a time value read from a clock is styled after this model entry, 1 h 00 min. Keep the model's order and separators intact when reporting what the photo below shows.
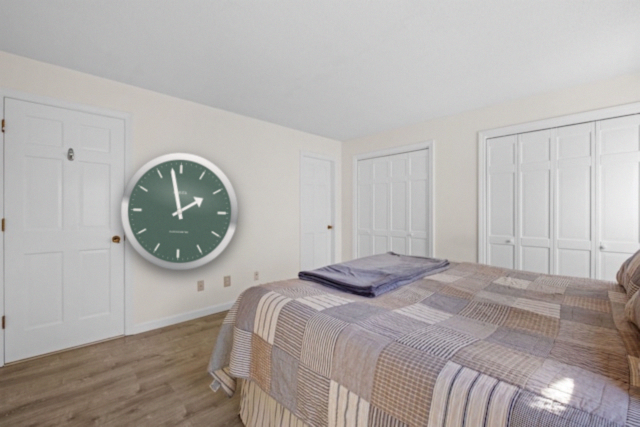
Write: 1 h 58 min
